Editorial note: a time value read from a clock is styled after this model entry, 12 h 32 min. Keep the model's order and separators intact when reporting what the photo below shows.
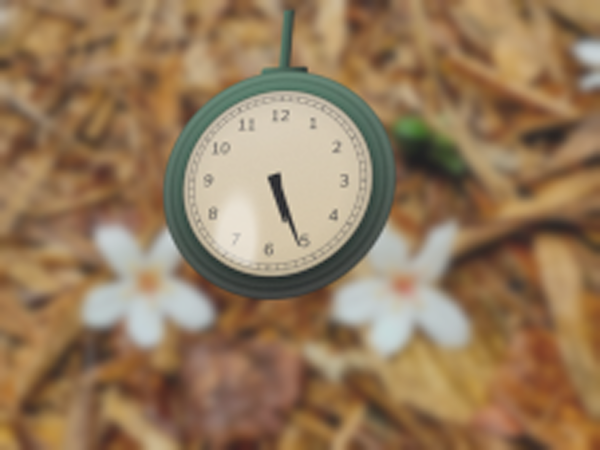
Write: 5 h 26 min
